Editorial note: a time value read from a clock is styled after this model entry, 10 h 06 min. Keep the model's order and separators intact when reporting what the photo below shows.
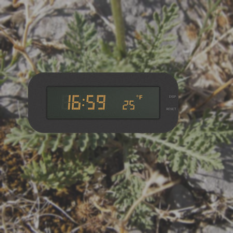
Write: 16 h 59 min
